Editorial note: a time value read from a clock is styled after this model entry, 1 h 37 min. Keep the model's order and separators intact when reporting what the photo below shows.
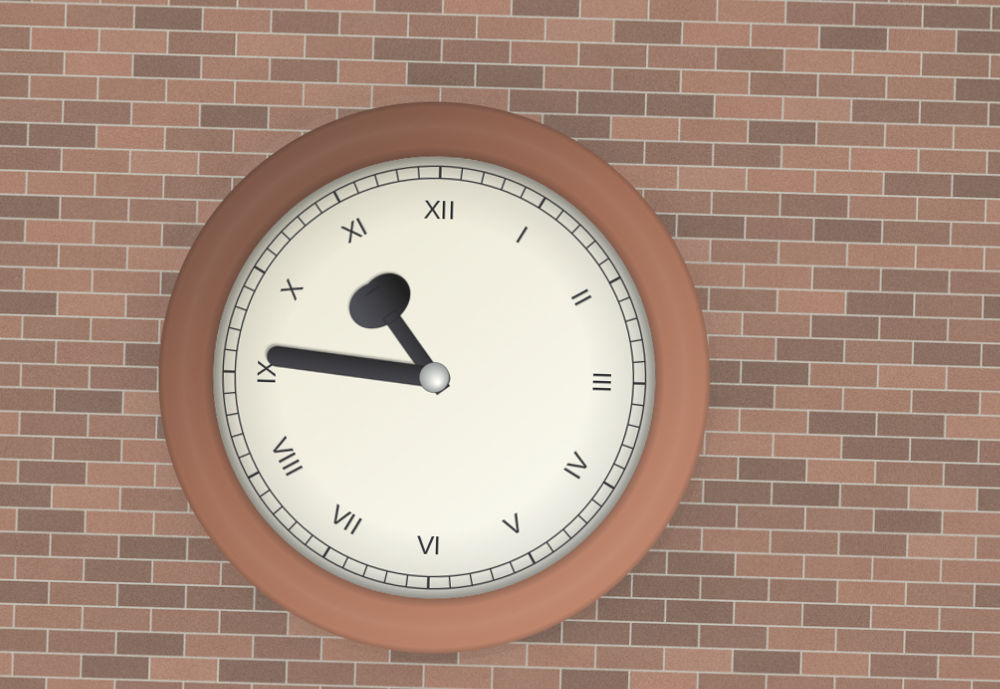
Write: 10 h 46 min
